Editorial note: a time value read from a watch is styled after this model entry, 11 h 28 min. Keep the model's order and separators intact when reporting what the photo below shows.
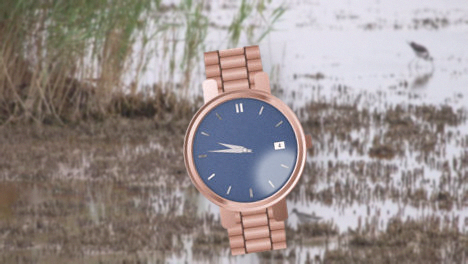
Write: 9 h 46 min
